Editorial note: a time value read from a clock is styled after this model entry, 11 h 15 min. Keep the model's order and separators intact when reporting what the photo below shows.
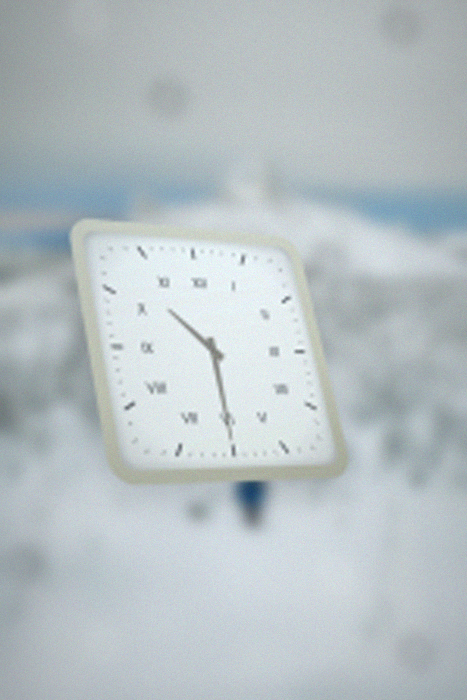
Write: 10 h 30 min
